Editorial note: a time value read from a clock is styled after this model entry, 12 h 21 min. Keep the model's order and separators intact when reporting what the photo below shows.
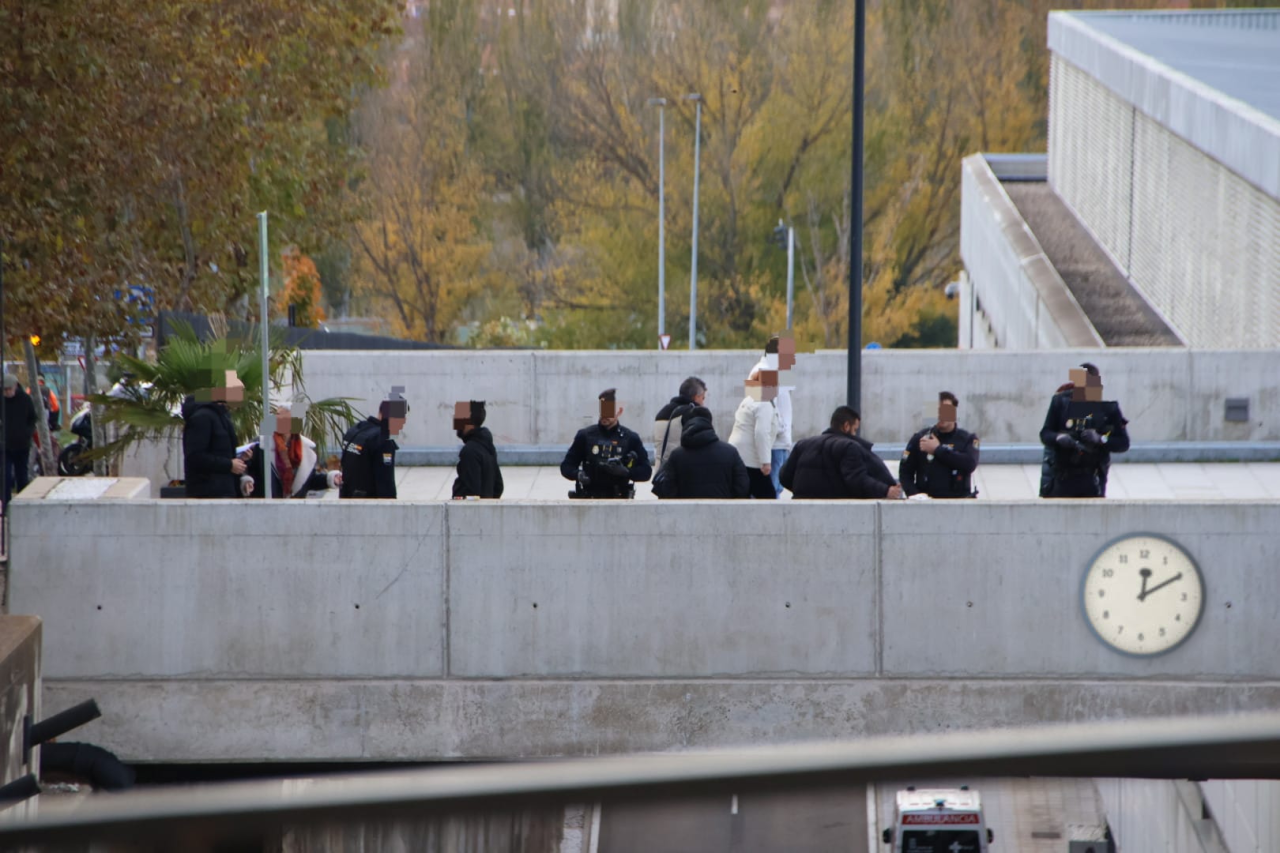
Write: 12 h 10 min
